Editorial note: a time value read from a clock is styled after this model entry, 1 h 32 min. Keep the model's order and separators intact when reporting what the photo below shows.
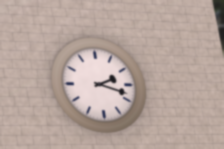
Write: 2 h 18 min
